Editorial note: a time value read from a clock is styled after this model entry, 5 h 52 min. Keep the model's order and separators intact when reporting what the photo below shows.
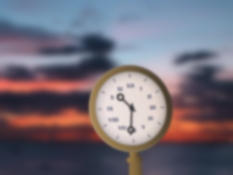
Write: 10 h 31 min
